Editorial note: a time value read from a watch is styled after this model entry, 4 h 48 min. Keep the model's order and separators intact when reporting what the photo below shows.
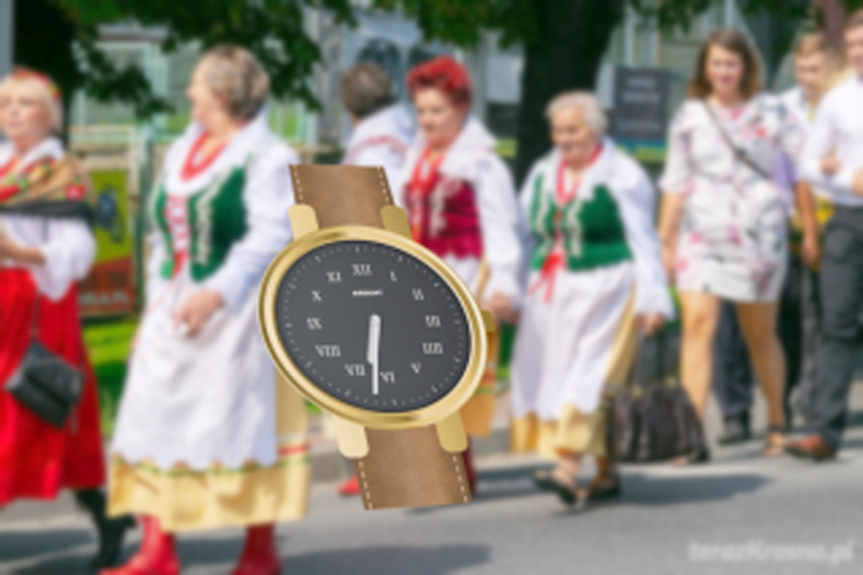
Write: 6 h 32 min
